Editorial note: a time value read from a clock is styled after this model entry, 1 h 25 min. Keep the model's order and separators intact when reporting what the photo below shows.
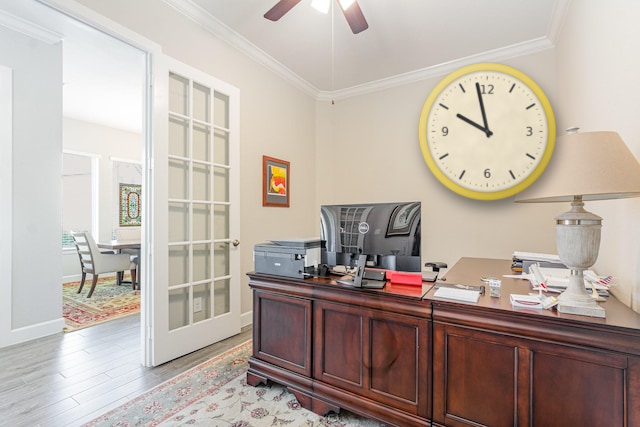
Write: 9 h 58 min
